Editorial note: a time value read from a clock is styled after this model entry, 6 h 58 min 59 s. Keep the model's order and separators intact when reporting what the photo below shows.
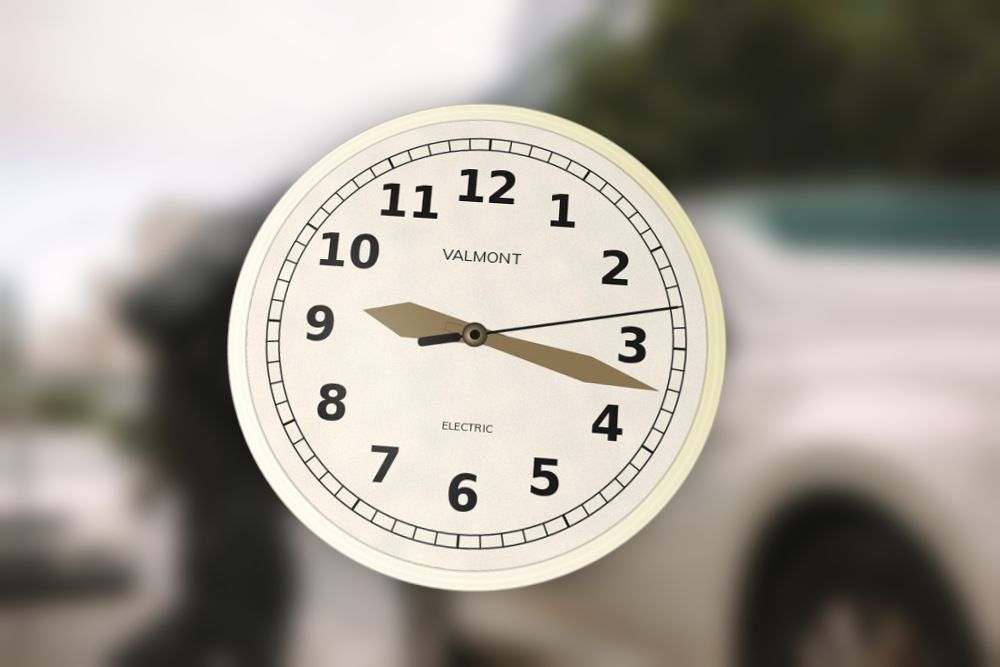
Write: 9 h 17 min 13 s
